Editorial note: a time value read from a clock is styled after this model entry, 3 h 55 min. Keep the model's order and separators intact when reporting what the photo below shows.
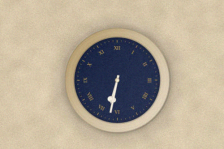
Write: 6 h 32 min
